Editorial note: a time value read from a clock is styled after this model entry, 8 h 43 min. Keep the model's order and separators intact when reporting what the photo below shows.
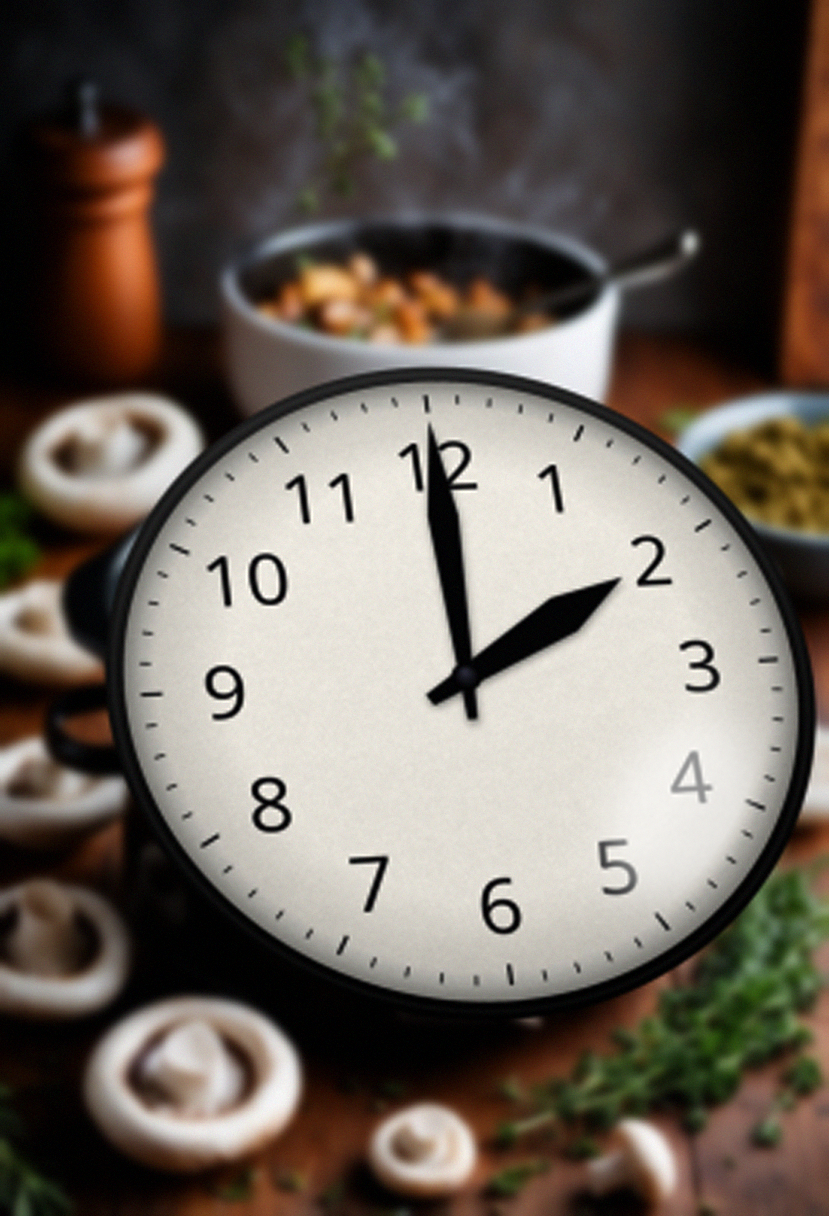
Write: 2 h 00 min
